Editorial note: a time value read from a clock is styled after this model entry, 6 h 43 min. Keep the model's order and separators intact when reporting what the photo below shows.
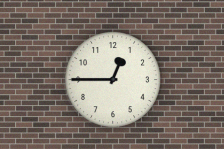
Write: 12 h 45 min
